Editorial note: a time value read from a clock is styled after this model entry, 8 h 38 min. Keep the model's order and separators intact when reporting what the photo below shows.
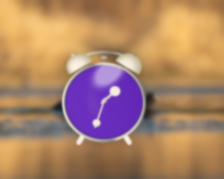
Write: 1 h 33 min
